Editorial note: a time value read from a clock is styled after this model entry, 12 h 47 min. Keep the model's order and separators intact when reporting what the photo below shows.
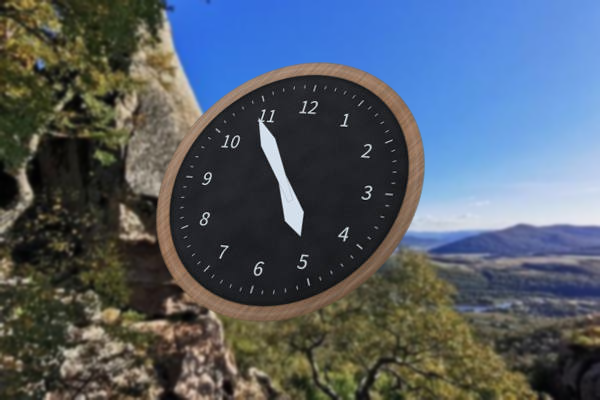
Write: 4 h 54 min
